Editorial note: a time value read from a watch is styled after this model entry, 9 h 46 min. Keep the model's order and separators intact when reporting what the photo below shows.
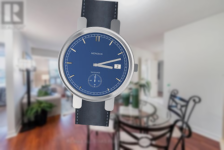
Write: 3 h 12 min
